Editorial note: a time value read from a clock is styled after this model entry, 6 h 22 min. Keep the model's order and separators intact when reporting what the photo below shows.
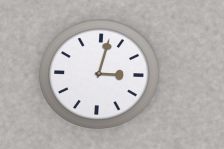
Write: 3 h 02 min
